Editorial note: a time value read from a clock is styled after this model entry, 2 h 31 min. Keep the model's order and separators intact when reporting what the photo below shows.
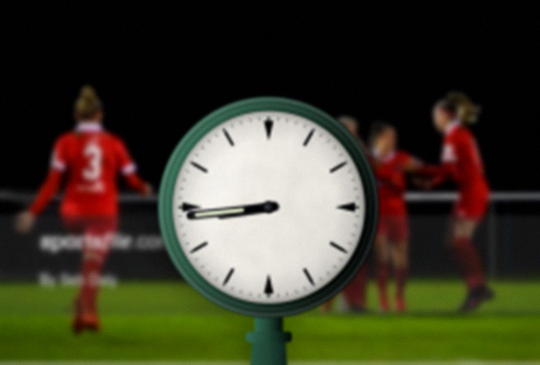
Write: 8 h 44 min
